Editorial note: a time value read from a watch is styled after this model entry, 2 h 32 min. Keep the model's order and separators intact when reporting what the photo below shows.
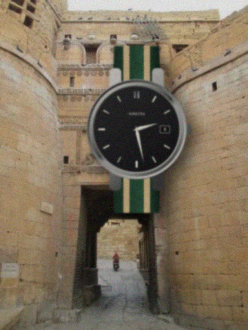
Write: 2 h 28 min
